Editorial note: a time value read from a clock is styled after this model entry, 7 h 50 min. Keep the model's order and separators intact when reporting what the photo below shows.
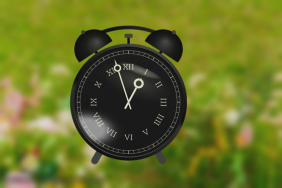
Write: 12 h 57 min
